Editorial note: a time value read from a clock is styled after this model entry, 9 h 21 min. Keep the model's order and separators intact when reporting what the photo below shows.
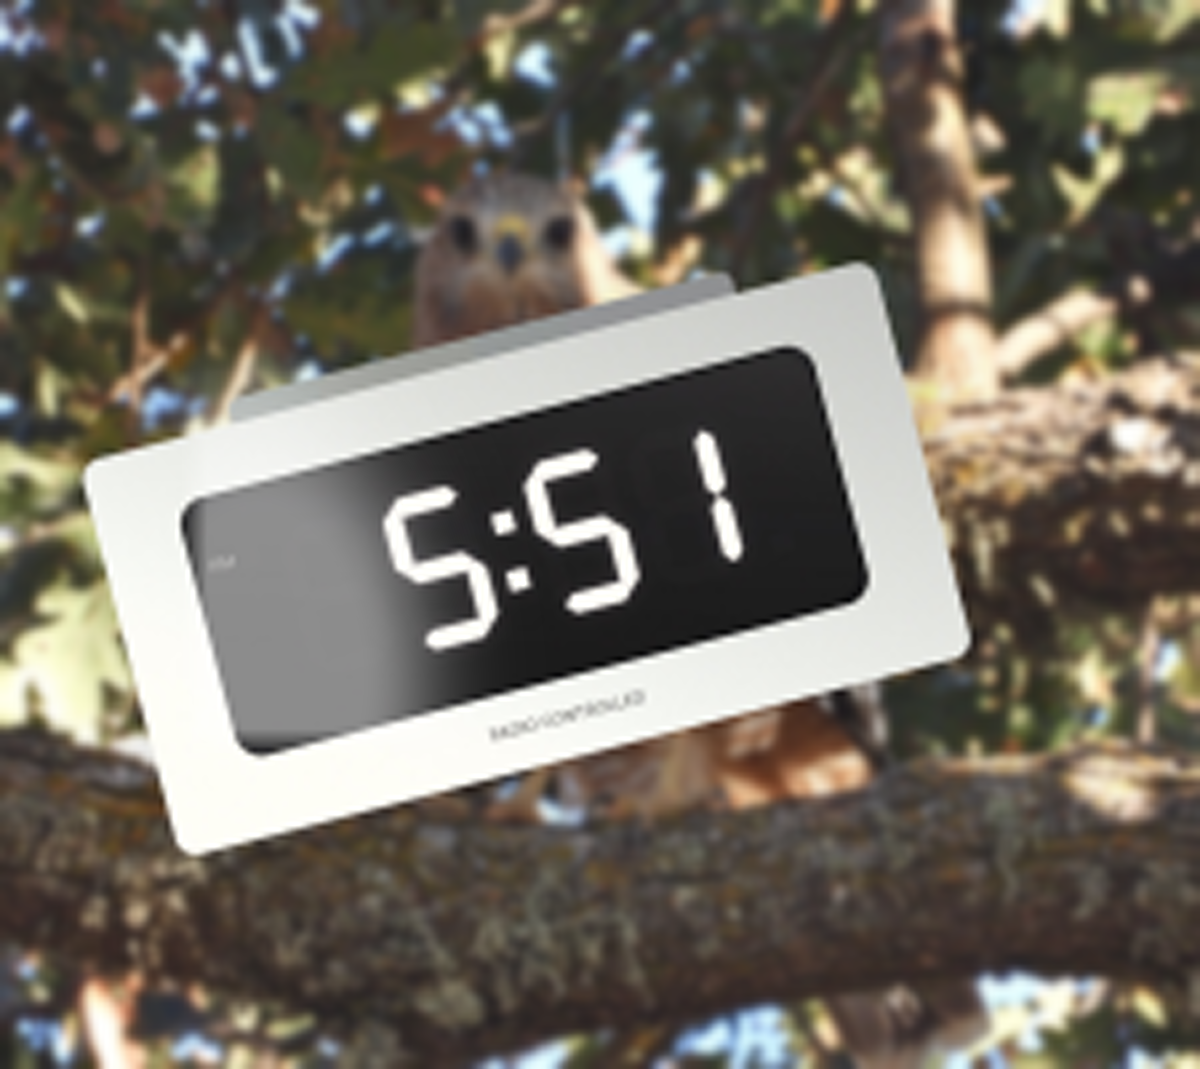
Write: 5 h 51 min
